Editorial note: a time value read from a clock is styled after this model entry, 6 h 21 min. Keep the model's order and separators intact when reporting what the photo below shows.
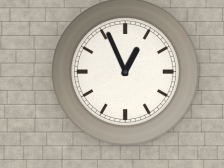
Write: 12 h 56 min
